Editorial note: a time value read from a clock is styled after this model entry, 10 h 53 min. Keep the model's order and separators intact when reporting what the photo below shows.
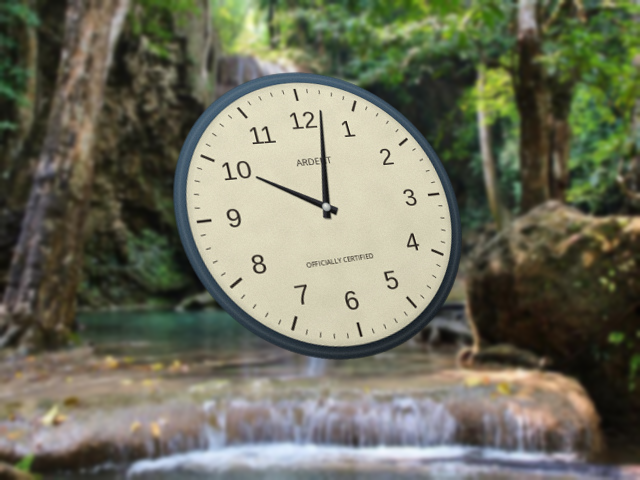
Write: 10 h 02 min
